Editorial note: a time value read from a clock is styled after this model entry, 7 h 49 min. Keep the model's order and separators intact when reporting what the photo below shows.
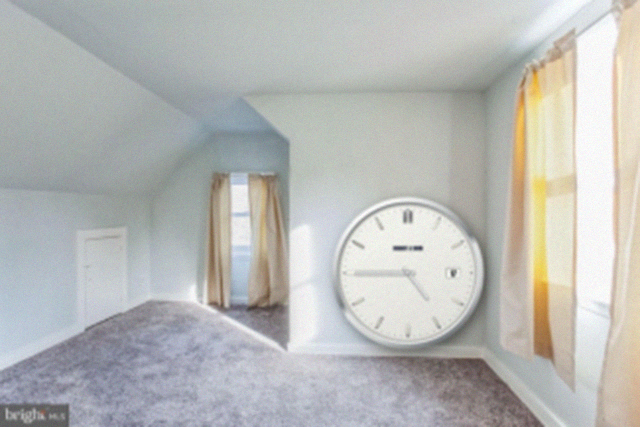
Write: 4 h 45 min
